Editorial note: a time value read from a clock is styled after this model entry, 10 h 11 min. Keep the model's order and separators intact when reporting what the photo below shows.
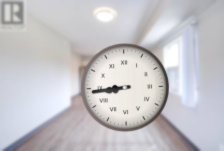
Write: 8 h 44 min
